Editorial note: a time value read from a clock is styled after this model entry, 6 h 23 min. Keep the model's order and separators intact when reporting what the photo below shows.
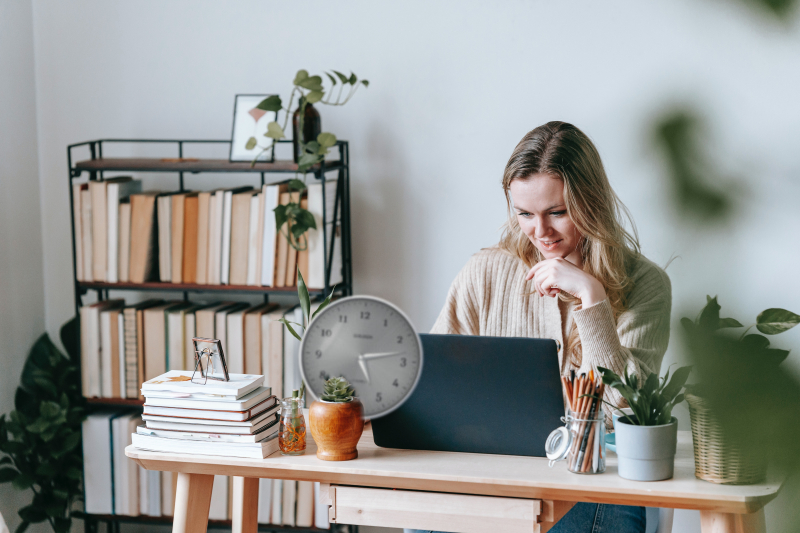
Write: 5 h 13 min
